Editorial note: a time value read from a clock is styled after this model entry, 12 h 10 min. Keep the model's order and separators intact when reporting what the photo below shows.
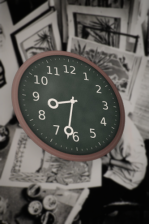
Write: 8 h 32 min
